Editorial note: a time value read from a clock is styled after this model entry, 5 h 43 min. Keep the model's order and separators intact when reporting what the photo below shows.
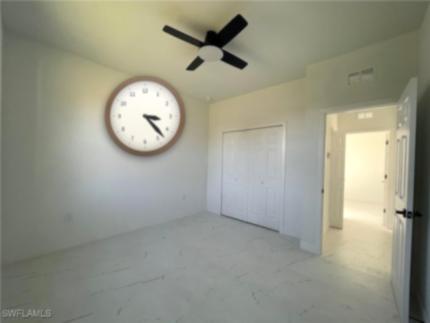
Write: 3 h 23 min
